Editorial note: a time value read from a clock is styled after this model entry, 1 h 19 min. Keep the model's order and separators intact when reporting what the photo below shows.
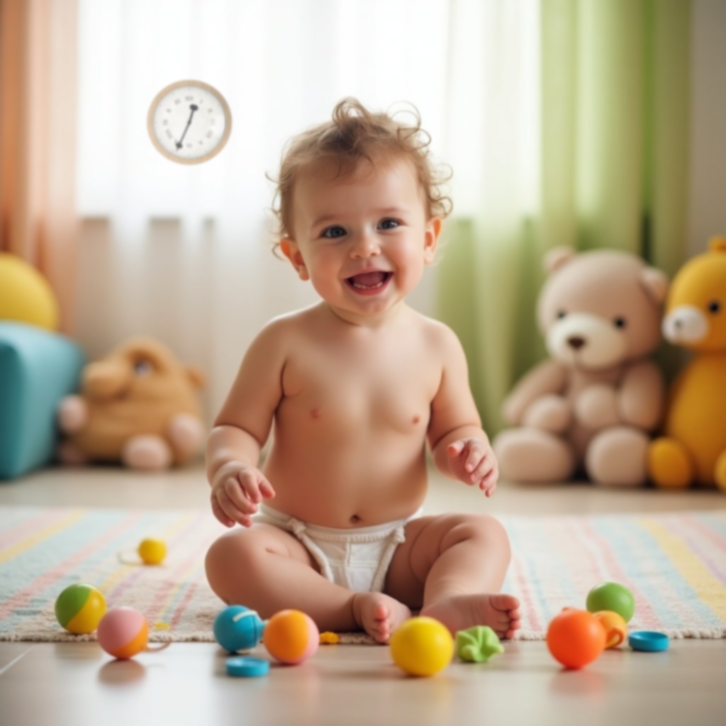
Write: 12 h 34 min
